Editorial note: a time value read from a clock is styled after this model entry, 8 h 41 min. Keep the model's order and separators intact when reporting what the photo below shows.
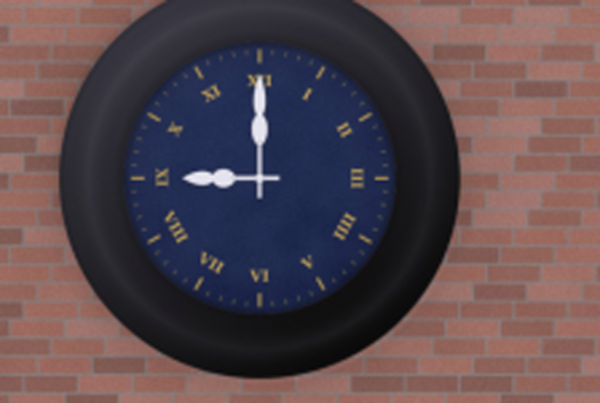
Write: 9 h 00 min
